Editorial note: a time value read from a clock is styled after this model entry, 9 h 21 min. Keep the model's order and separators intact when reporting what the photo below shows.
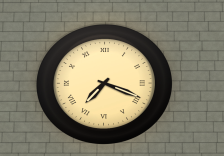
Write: 7 h 19 min
